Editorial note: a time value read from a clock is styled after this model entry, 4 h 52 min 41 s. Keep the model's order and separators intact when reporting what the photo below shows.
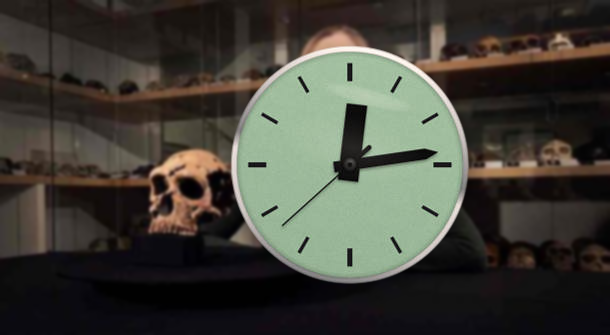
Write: 12 h 13 min 38 s
